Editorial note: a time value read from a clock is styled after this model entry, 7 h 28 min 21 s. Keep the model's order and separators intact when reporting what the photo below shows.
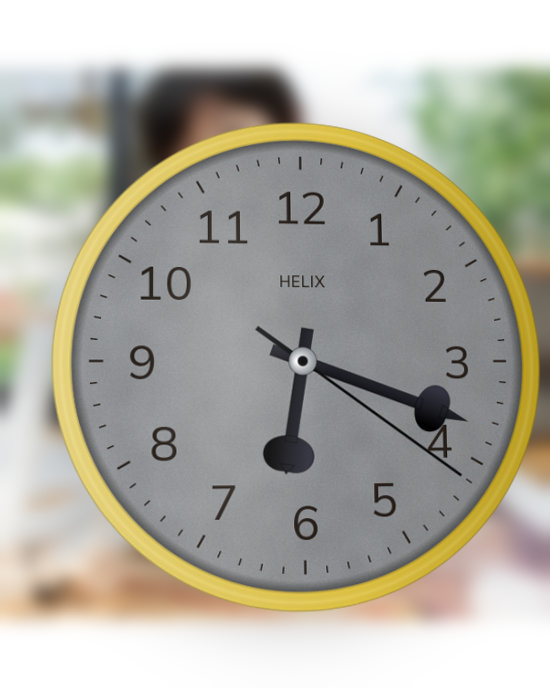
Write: 6 h 18 min 21 s
